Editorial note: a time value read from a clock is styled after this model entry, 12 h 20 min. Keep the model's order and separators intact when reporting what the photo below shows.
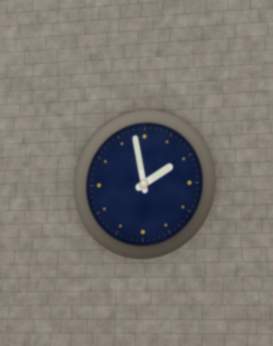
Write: 1 h 58 min
